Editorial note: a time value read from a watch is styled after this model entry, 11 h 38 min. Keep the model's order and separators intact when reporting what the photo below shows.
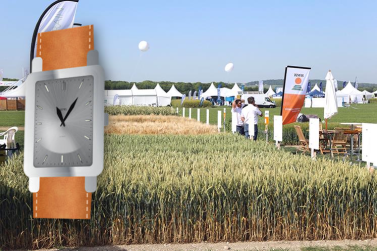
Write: 11 h 06 min
